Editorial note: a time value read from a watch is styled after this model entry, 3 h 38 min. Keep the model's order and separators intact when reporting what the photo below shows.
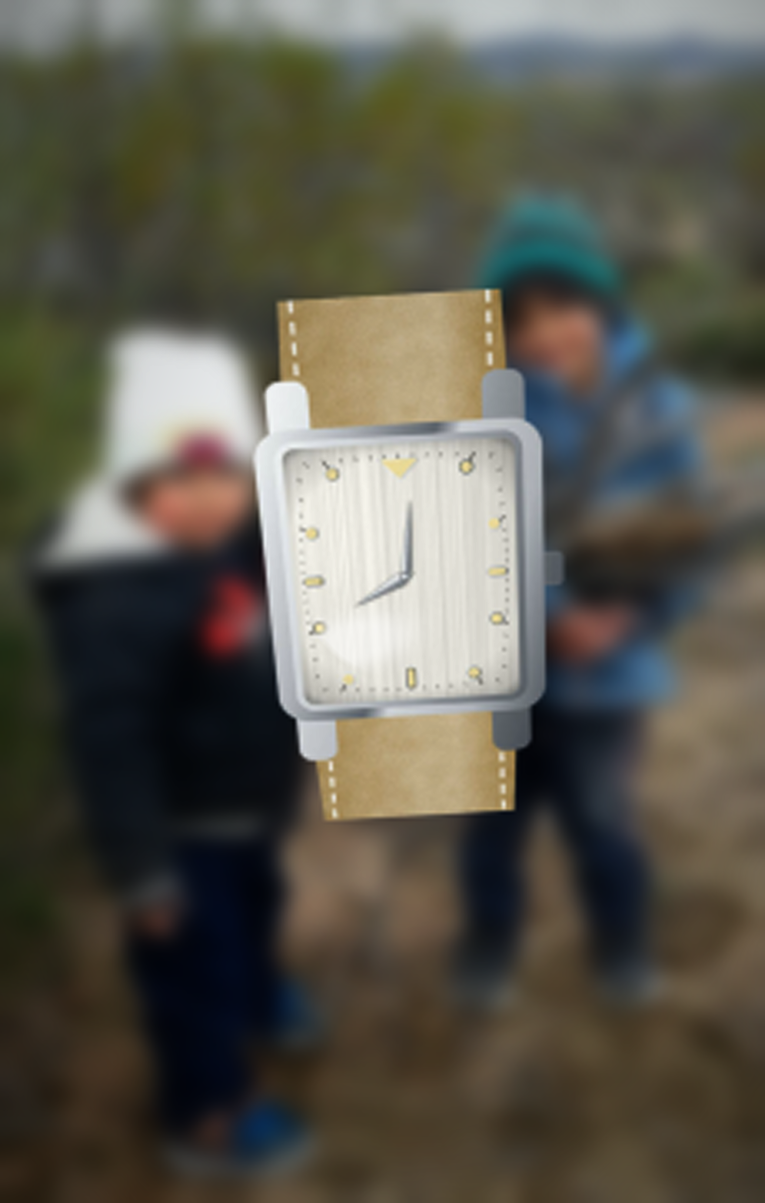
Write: 8 h 01 min
